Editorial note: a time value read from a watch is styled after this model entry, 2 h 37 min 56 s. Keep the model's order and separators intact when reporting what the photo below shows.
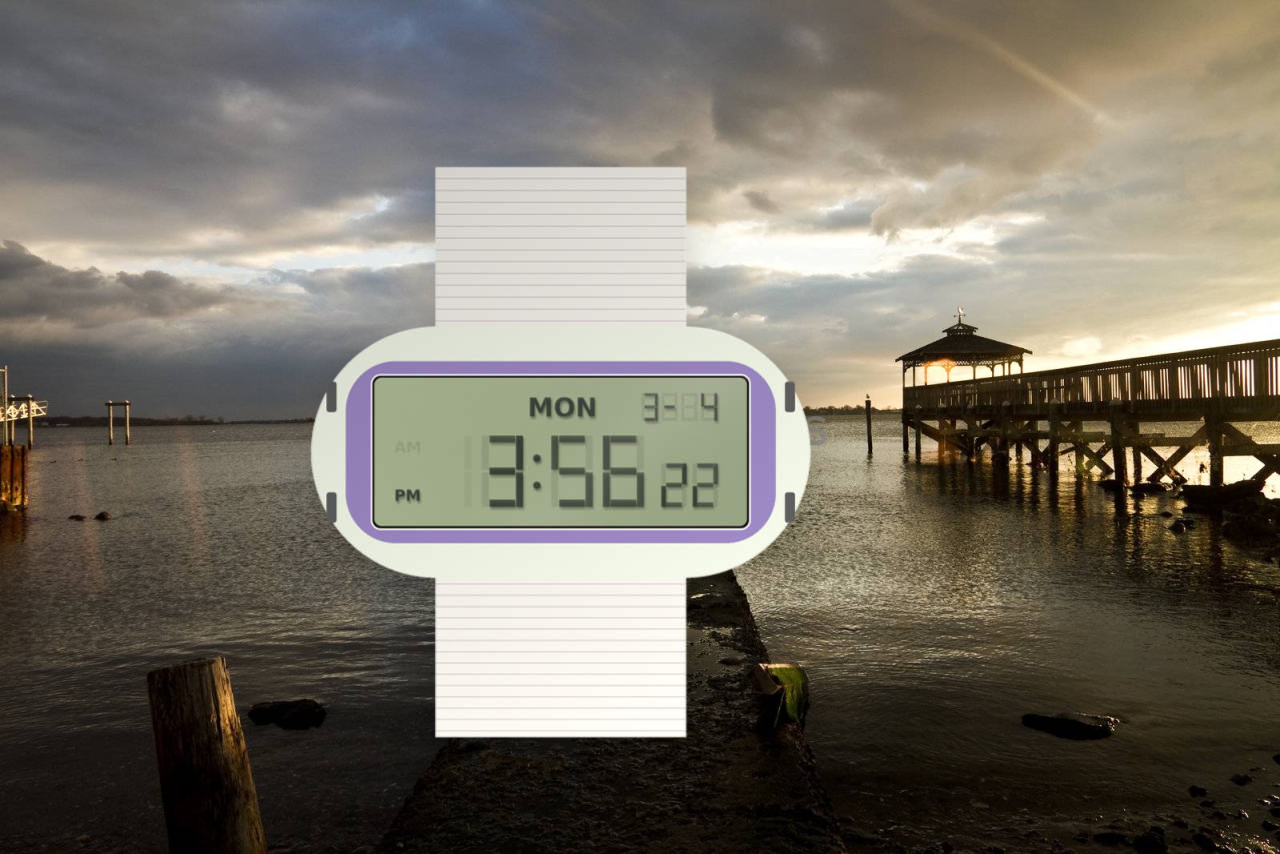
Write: 3 h 56 min 22 s
